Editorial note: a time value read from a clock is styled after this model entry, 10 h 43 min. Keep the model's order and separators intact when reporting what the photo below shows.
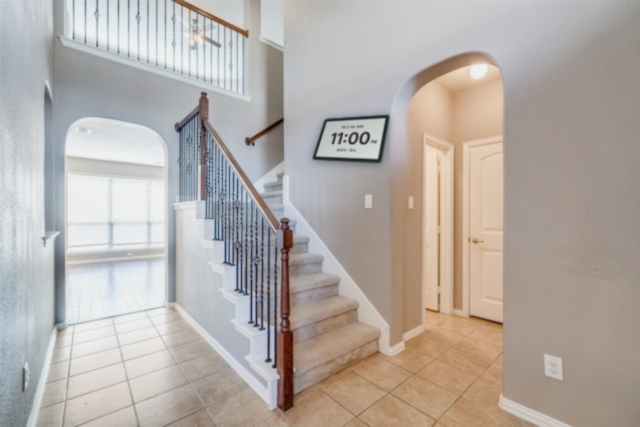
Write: 11 h 00 min
